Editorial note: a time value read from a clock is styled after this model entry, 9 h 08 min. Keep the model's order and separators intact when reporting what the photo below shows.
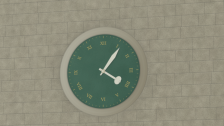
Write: 4 h 06 min
